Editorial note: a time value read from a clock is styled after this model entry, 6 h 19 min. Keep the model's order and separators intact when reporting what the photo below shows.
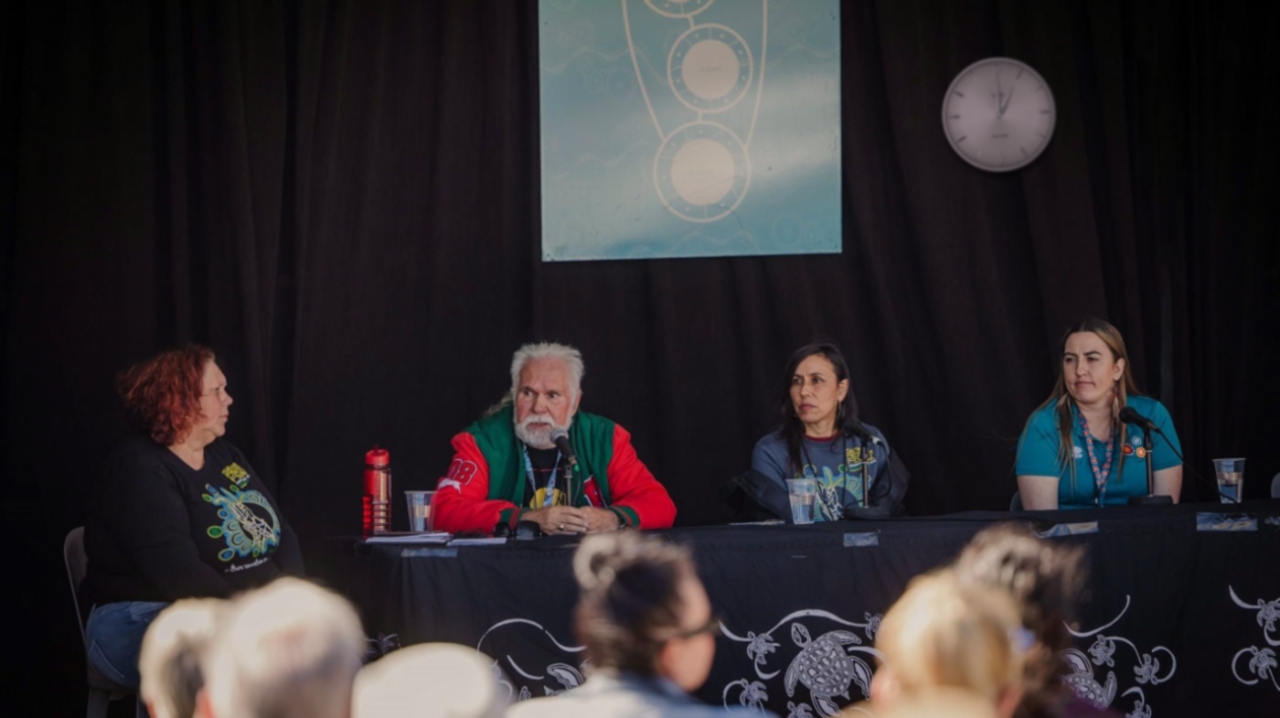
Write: 1 h 00 min
